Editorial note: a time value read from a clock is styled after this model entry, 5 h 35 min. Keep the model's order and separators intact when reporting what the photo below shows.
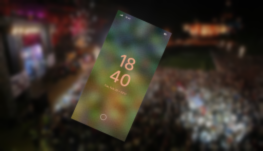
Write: 18 h 40 min
